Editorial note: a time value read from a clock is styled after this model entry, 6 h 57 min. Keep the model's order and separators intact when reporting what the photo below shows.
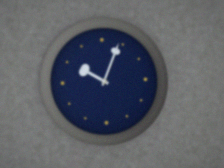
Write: 10 h 04 min
